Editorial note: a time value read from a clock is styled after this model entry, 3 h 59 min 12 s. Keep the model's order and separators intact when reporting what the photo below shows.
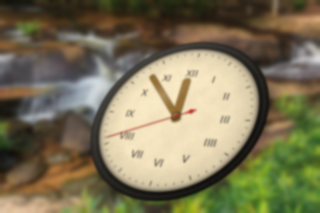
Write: 11 h 52 min 41 s
